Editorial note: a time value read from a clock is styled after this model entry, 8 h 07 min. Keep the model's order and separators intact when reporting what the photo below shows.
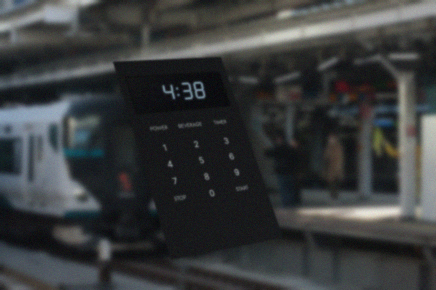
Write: 4 h 38 min
